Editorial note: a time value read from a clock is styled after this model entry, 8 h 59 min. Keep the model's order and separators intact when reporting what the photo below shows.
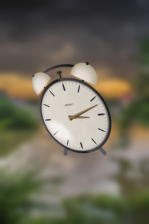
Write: 3 h 12 min
